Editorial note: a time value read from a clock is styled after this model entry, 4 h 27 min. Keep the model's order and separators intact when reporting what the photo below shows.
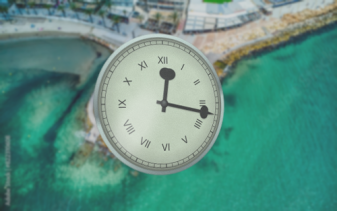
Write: 12 h 17 min
